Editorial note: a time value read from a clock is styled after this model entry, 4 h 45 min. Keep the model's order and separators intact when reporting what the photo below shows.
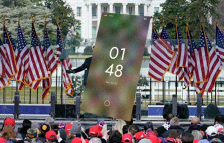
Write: 1 h 48 min
